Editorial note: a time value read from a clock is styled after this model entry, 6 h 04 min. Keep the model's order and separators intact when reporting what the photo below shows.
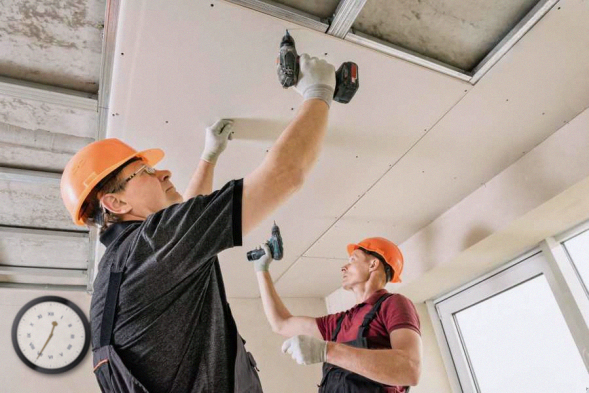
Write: 12 h 35 min
